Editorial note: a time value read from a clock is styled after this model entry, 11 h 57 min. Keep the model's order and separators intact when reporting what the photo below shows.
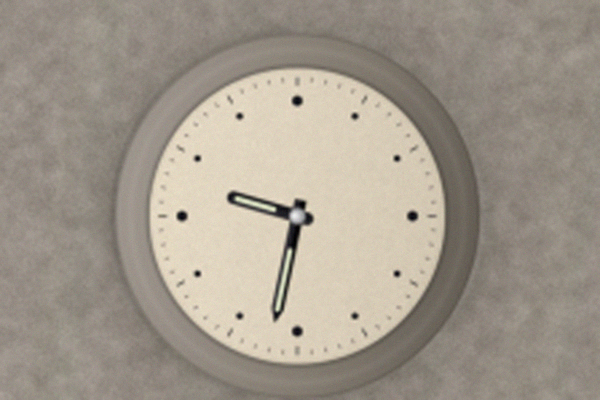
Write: 9 h 32 min
